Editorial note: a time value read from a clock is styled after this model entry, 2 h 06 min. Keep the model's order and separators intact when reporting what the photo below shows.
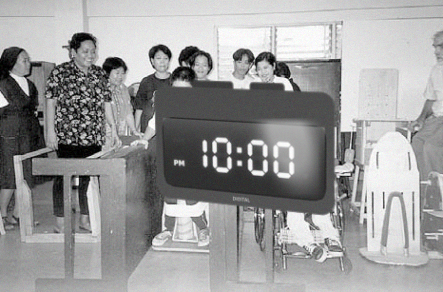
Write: 10 h 00 min
